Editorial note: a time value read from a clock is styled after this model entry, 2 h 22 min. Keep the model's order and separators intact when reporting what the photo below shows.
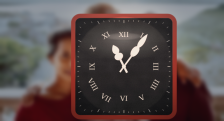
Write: 11 h 06 min
